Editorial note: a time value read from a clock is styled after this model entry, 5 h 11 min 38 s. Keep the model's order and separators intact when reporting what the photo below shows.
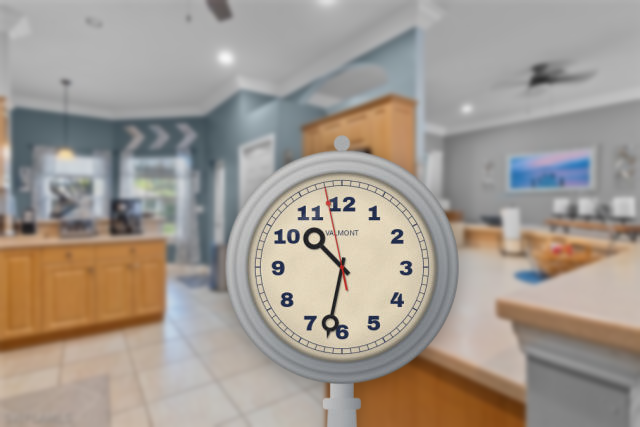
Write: 10 h 31 min 58 s
